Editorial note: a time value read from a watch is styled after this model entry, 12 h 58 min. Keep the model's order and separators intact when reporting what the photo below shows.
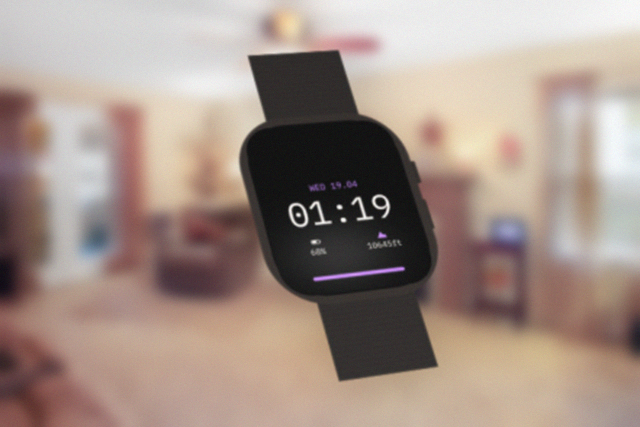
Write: 1 h 19 min
